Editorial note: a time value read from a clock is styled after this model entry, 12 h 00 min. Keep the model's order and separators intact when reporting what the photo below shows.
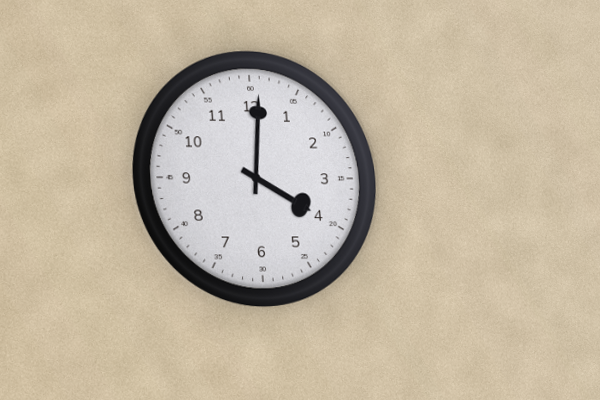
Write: 4 h 01 min
